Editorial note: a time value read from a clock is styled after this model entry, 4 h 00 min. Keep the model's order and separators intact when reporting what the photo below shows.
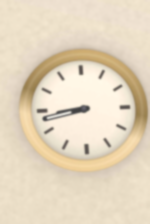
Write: 8 h 43 min
